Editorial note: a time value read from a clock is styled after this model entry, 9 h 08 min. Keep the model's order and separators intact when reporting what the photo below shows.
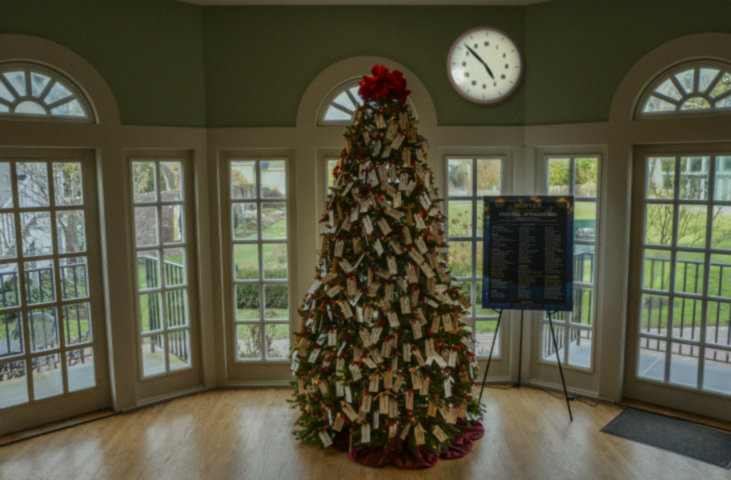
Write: 4 h 52 min
